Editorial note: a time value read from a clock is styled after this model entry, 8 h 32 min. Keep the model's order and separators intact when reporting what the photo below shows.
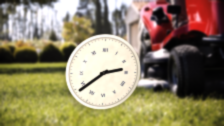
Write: 2 h 39 min
